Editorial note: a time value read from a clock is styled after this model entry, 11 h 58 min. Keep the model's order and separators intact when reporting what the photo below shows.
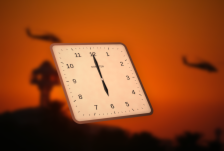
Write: 6 h 00 min
